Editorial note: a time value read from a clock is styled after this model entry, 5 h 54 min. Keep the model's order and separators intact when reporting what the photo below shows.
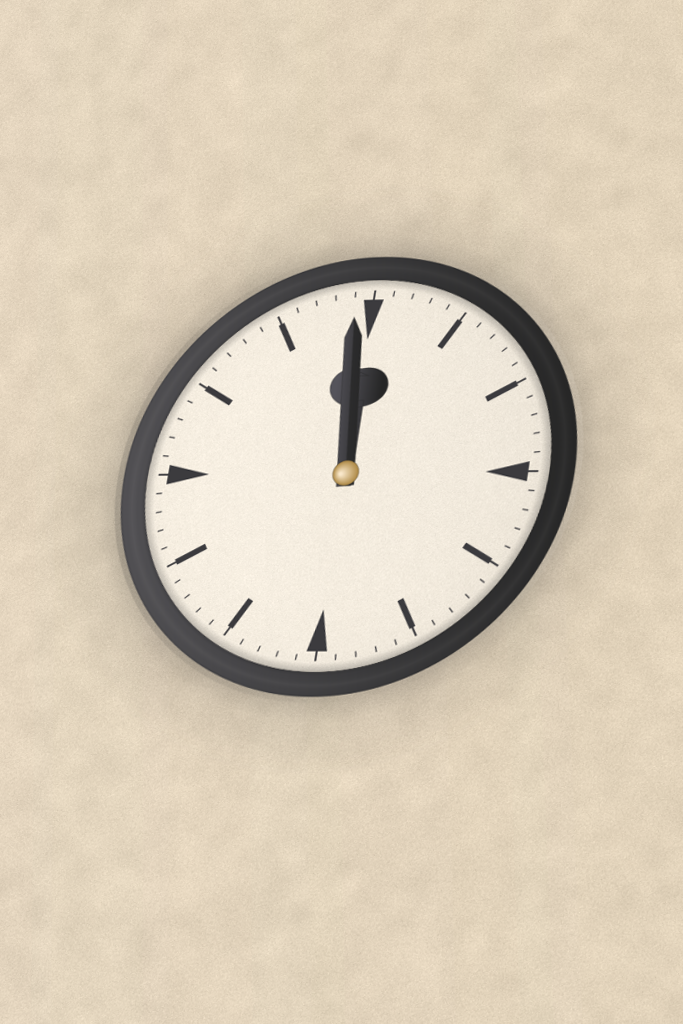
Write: 11 h 59 min
